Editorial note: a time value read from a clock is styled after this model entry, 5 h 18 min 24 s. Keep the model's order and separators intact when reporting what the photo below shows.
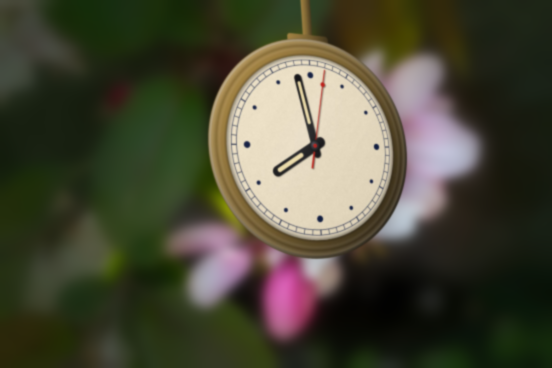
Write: 7 h 58 min 02 s
